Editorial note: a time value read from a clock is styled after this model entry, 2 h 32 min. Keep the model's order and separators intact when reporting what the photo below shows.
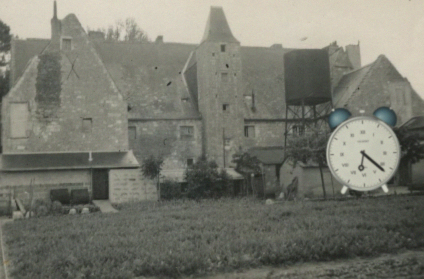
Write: 6 h 22 min
